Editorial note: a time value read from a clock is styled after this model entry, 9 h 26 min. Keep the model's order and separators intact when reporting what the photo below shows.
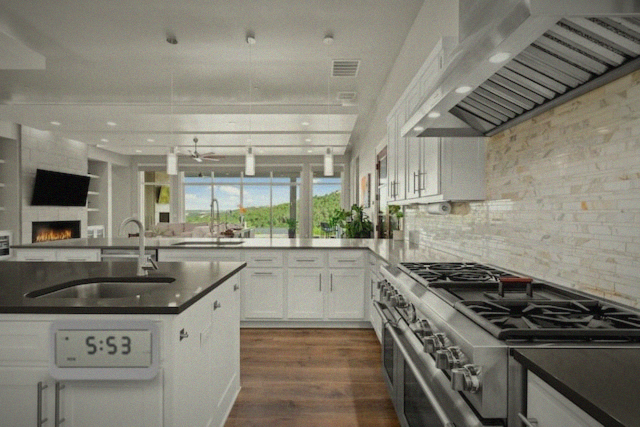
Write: 5 h 53 min
